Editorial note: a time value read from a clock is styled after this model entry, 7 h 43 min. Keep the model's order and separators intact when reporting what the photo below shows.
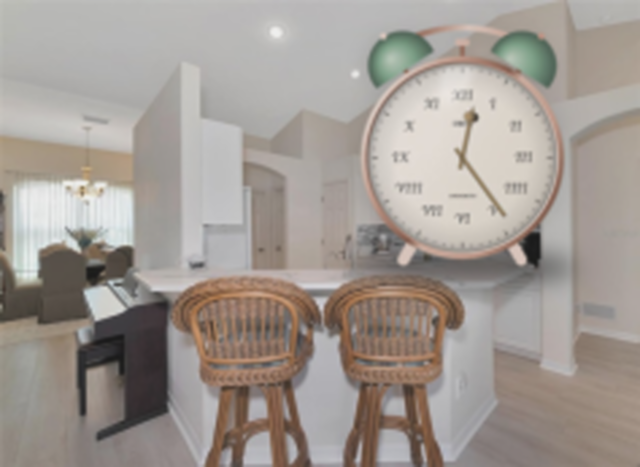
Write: 12 h 24 min
